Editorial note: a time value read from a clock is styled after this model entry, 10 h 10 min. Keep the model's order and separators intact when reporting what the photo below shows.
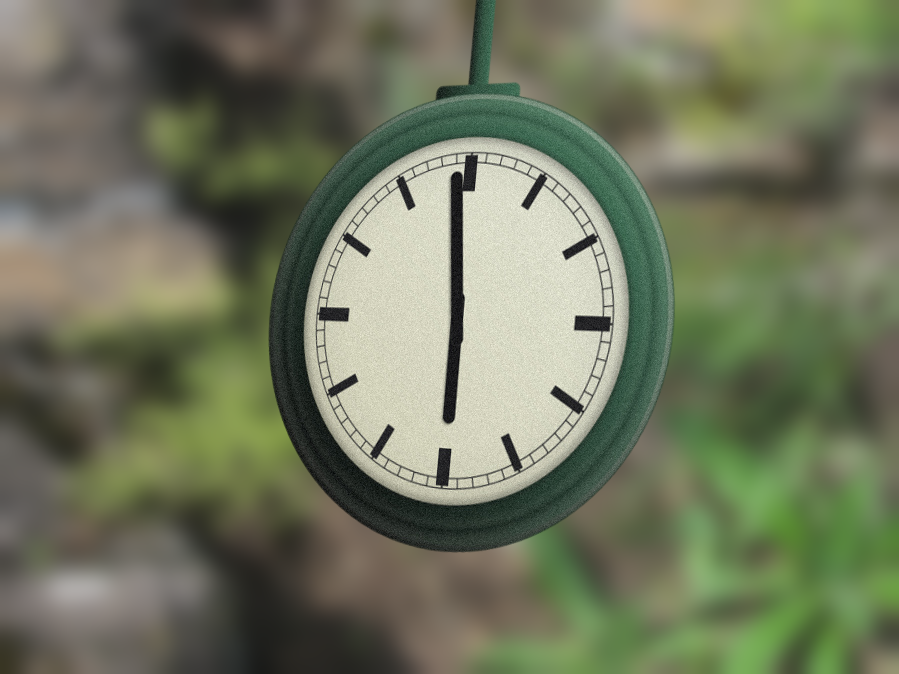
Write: 5 h 59 min
